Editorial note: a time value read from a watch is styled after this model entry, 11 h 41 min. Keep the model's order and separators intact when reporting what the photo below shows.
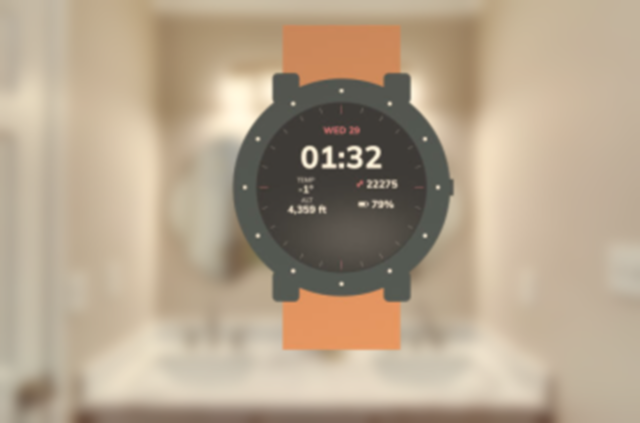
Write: 1 h 32 min
